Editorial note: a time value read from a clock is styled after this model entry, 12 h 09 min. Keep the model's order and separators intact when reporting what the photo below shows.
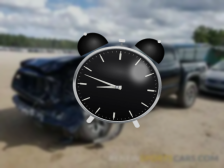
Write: 8 h 48 min
